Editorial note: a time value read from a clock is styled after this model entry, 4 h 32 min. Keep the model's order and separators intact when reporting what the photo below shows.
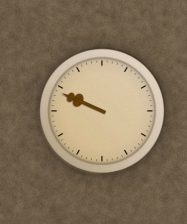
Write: 9 h 49 min
